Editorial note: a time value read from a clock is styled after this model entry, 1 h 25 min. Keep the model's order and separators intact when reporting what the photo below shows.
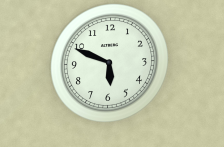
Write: 5 h 49 min
